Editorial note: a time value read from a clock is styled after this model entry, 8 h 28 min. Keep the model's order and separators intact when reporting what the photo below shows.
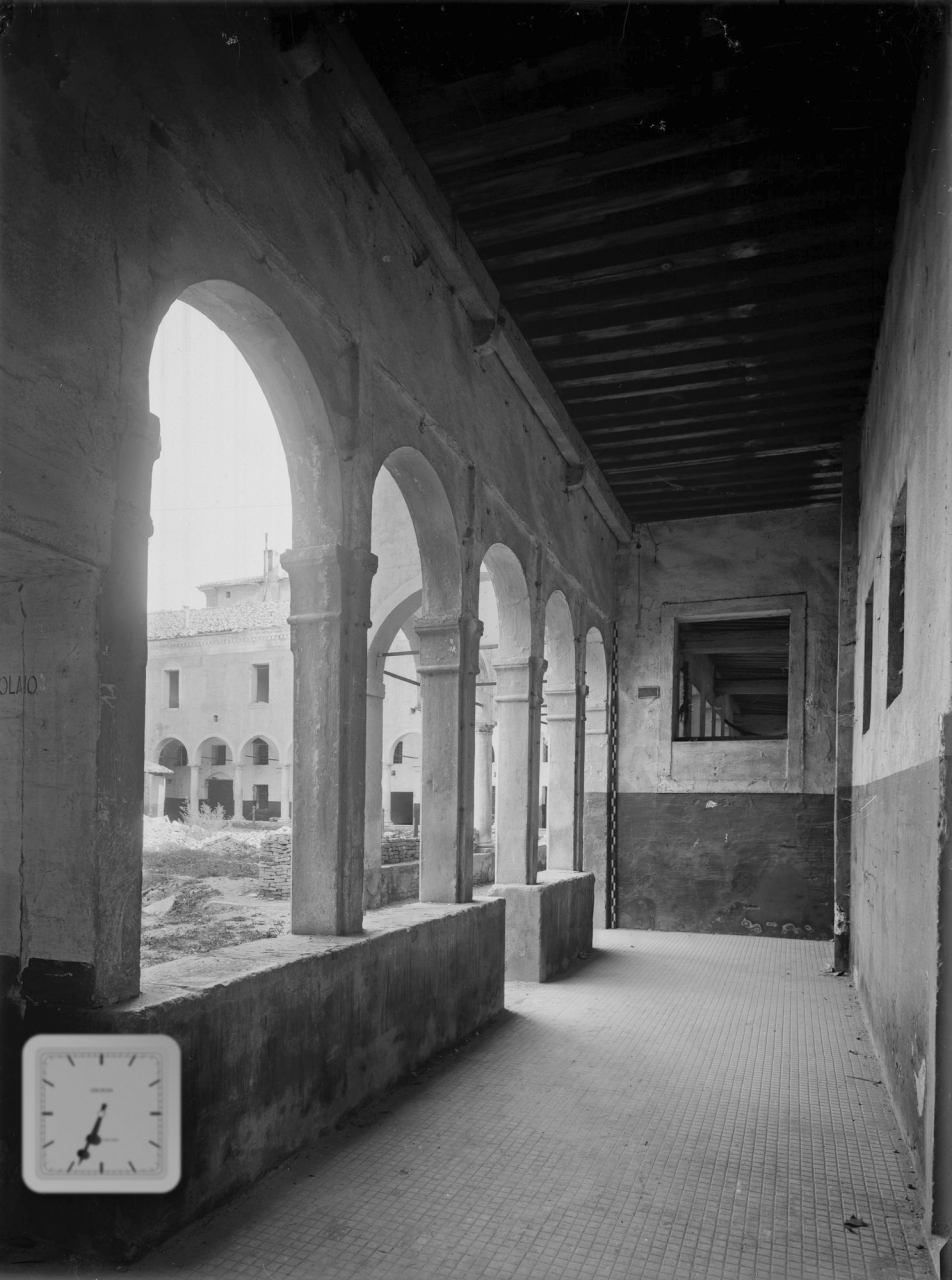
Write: 6 h 34 min
